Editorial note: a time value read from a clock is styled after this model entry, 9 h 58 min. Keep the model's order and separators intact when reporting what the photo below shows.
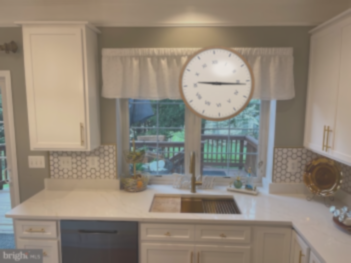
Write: 9 h 16 min
